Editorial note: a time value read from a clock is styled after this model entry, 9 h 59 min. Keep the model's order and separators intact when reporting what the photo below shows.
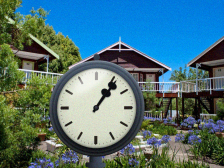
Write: 1 h 06 min
